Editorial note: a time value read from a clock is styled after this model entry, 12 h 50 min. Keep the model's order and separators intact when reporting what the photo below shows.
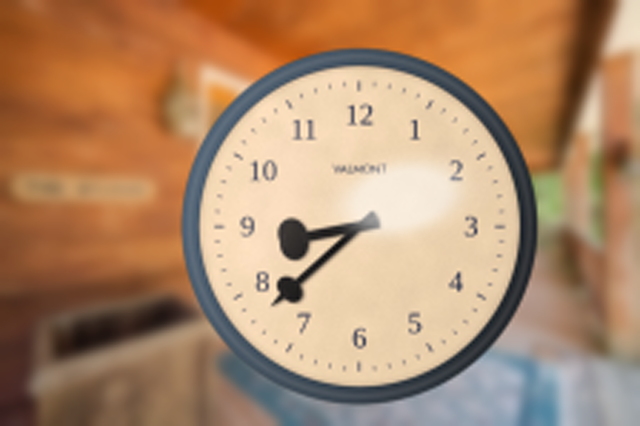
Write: 8 h 38 min
